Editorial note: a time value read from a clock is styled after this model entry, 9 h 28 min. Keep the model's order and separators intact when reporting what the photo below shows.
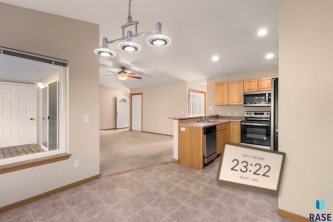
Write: 23 h 22 min
